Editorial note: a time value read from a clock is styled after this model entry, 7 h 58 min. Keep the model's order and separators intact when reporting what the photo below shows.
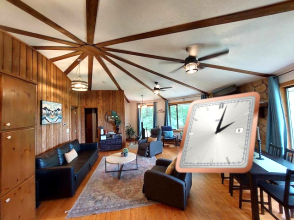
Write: 2 h 02 min
